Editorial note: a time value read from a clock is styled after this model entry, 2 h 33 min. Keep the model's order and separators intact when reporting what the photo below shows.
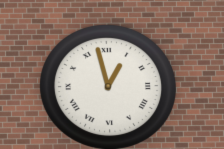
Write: 12 h 58 min
